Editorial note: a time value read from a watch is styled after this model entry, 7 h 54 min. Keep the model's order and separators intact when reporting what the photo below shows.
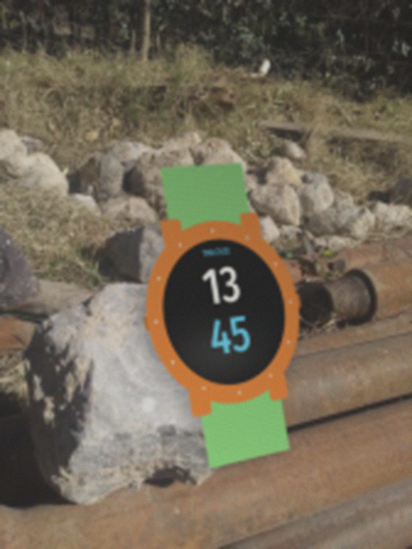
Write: 13 h 45 min
